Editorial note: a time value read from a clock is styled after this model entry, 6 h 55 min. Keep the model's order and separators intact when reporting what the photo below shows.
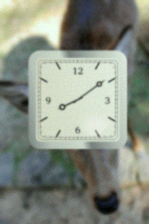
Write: 8 h 09 min
